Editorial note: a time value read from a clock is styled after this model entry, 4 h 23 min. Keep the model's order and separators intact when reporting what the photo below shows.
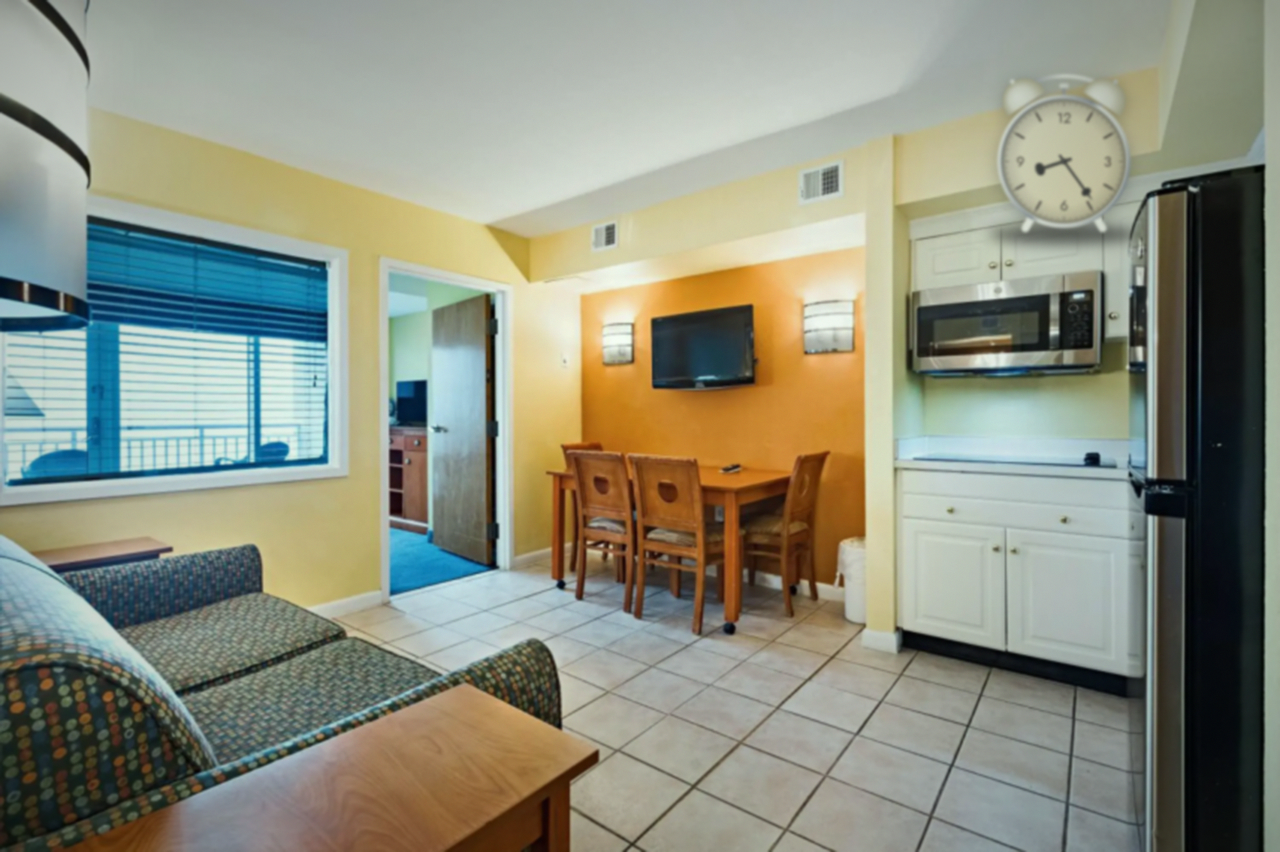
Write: 8 h 24 min
